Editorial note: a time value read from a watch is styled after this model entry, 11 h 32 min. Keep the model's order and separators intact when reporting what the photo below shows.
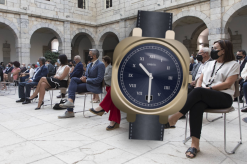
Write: 10 h 30 min
